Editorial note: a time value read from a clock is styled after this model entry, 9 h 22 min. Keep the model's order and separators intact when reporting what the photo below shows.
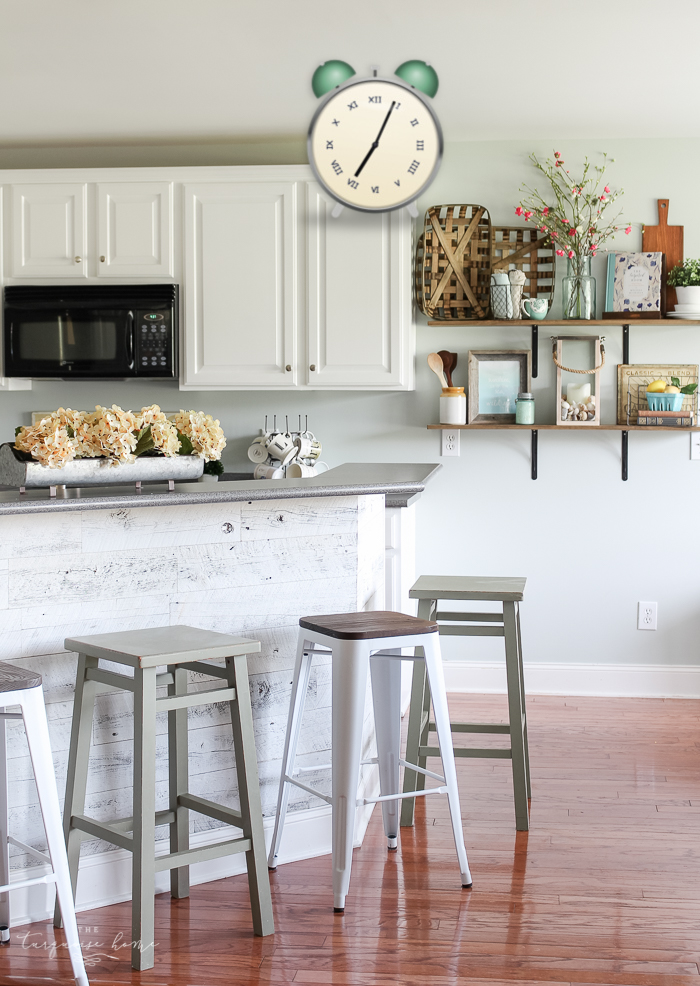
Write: 7 h 04 min
